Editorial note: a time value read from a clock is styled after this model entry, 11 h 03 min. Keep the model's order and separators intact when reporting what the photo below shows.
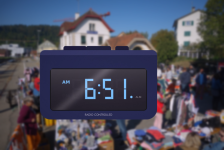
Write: 6 h 51 min
